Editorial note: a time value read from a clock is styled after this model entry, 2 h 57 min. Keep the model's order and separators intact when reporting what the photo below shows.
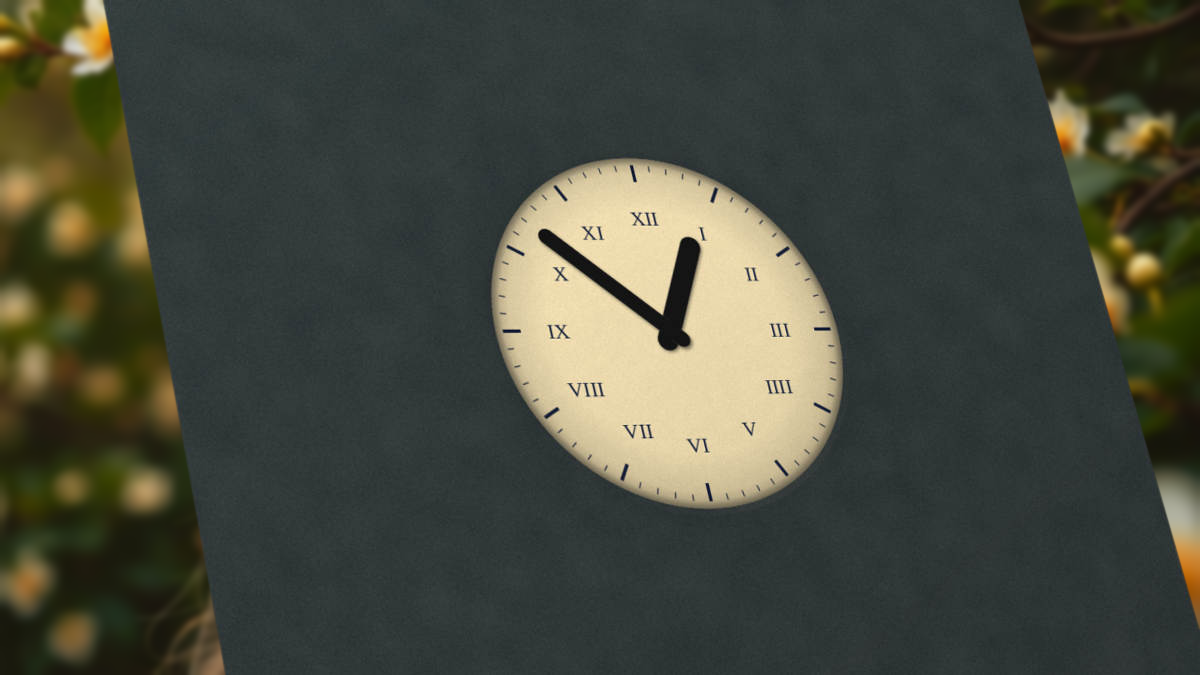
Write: 12 h 52 min
